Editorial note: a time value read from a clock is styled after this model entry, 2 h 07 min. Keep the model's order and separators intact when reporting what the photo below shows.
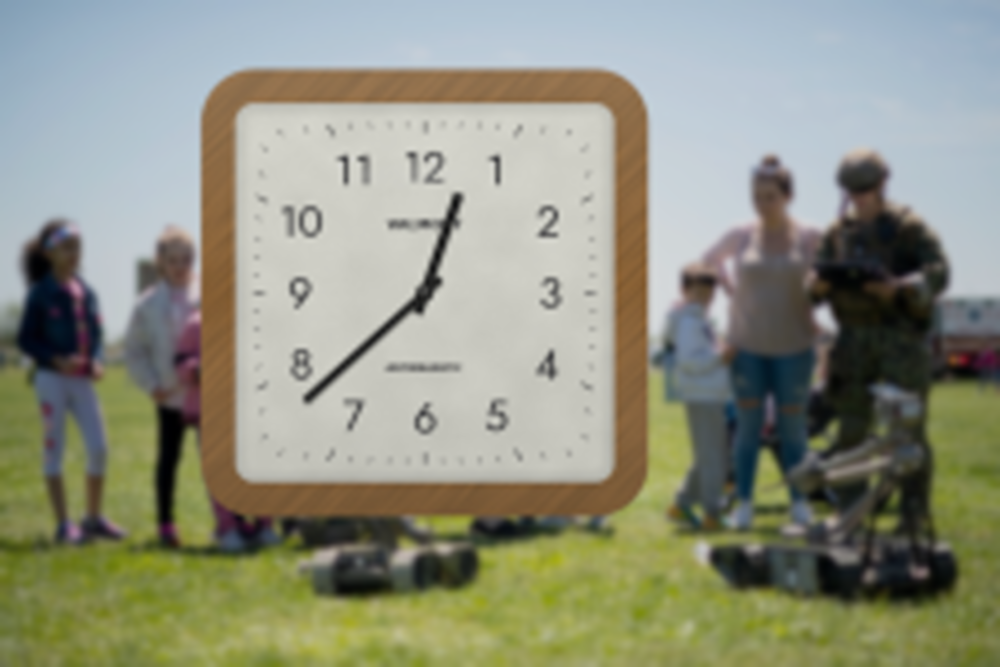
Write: 12 h 38 min
